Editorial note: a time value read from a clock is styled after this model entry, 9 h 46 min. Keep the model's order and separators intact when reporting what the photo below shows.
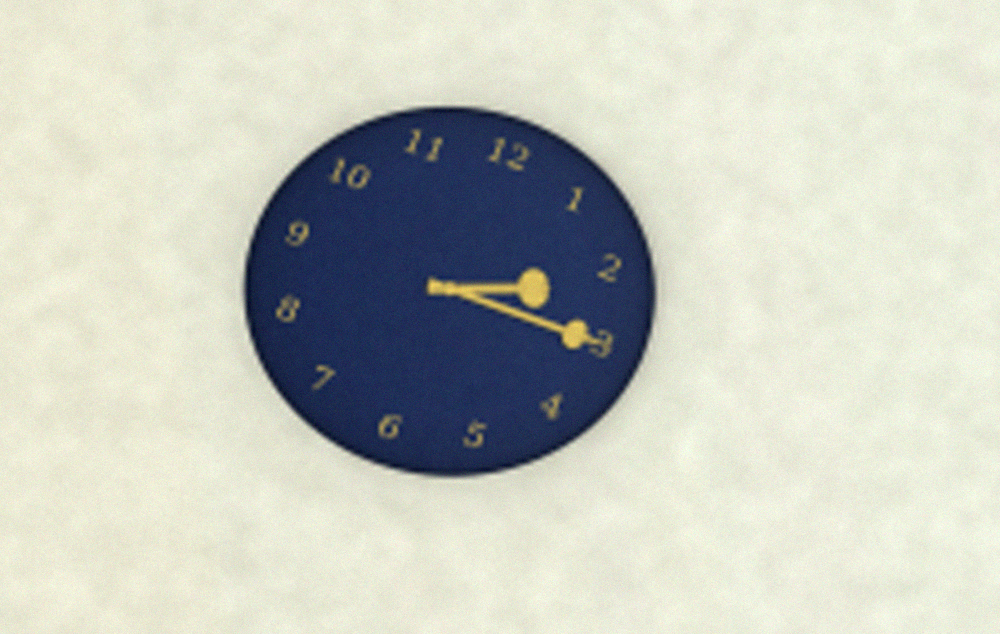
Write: 2 h 15 min
